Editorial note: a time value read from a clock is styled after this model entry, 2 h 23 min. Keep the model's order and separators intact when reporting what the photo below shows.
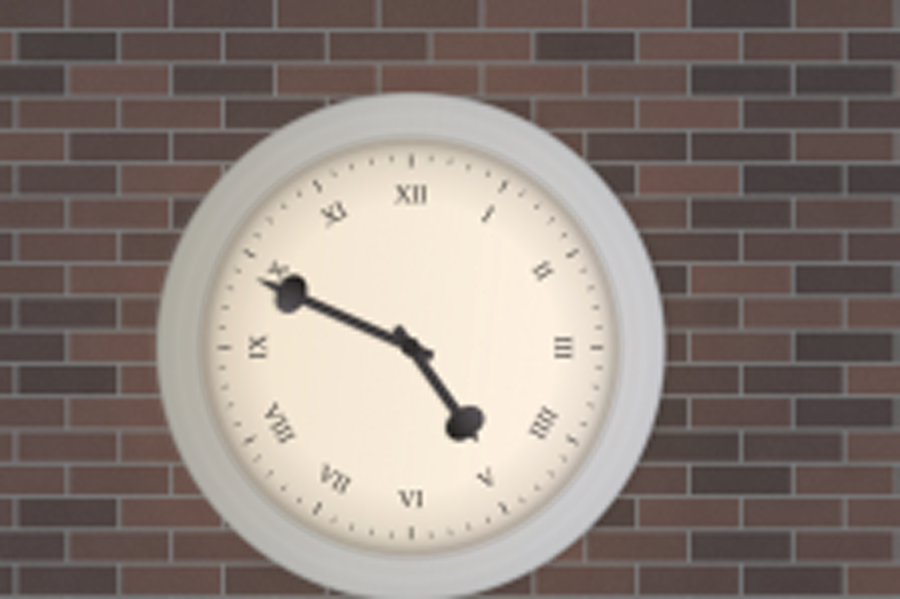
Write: 4 h 49 min
